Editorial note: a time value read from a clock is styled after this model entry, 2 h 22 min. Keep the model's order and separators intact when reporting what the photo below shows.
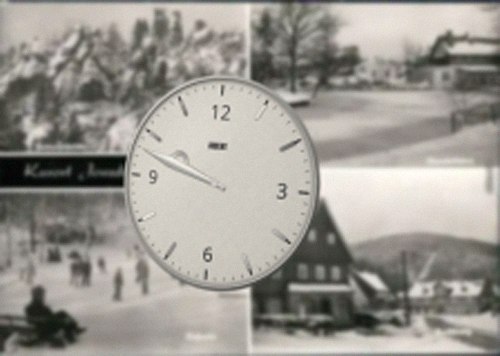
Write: 9 h 48 min
